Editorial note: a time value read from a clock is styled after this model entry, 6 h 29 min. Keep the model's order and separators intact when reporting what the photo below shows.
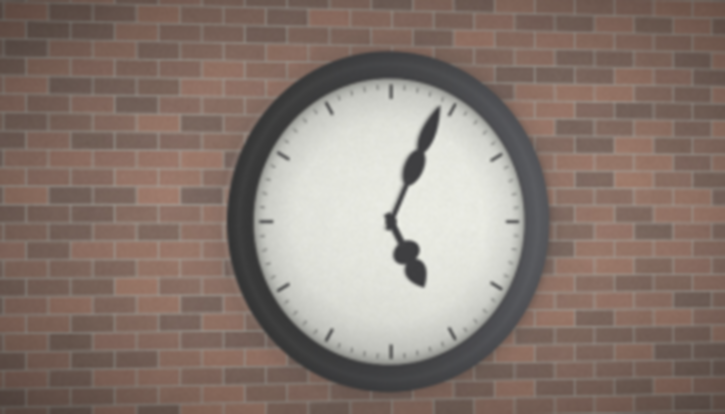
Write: 5 h 04 min
